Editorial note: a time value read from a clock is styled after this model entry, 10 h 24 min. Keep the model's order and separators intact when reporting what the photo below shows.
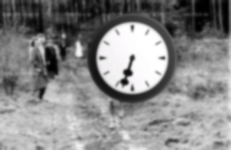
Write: 6 h 33 min
